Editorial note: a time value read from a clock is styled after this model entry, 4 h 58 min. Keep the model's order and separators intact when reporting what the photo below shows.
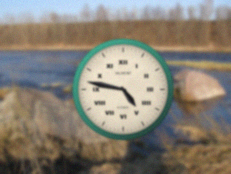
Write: 4 h 47 min
